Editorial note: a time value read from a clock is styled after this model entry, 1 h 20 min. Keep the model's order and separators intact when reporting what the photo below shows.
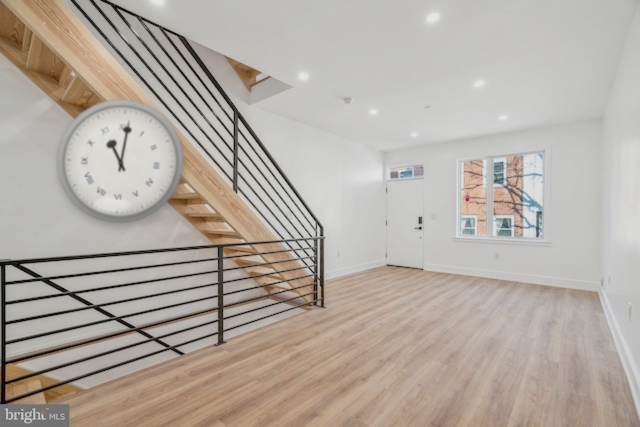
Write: 11 h 01 min
